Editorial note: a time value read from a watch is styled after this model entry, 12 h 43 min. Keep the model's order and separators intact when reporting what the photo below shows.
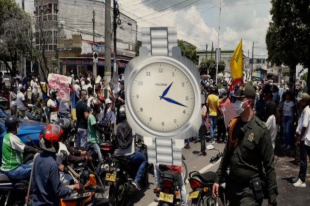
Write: 1 h 18 min
